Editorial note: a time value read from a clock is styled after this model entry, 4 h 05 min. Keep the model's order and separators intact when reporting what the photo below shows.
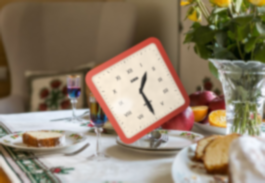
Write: 1 h 30 min
